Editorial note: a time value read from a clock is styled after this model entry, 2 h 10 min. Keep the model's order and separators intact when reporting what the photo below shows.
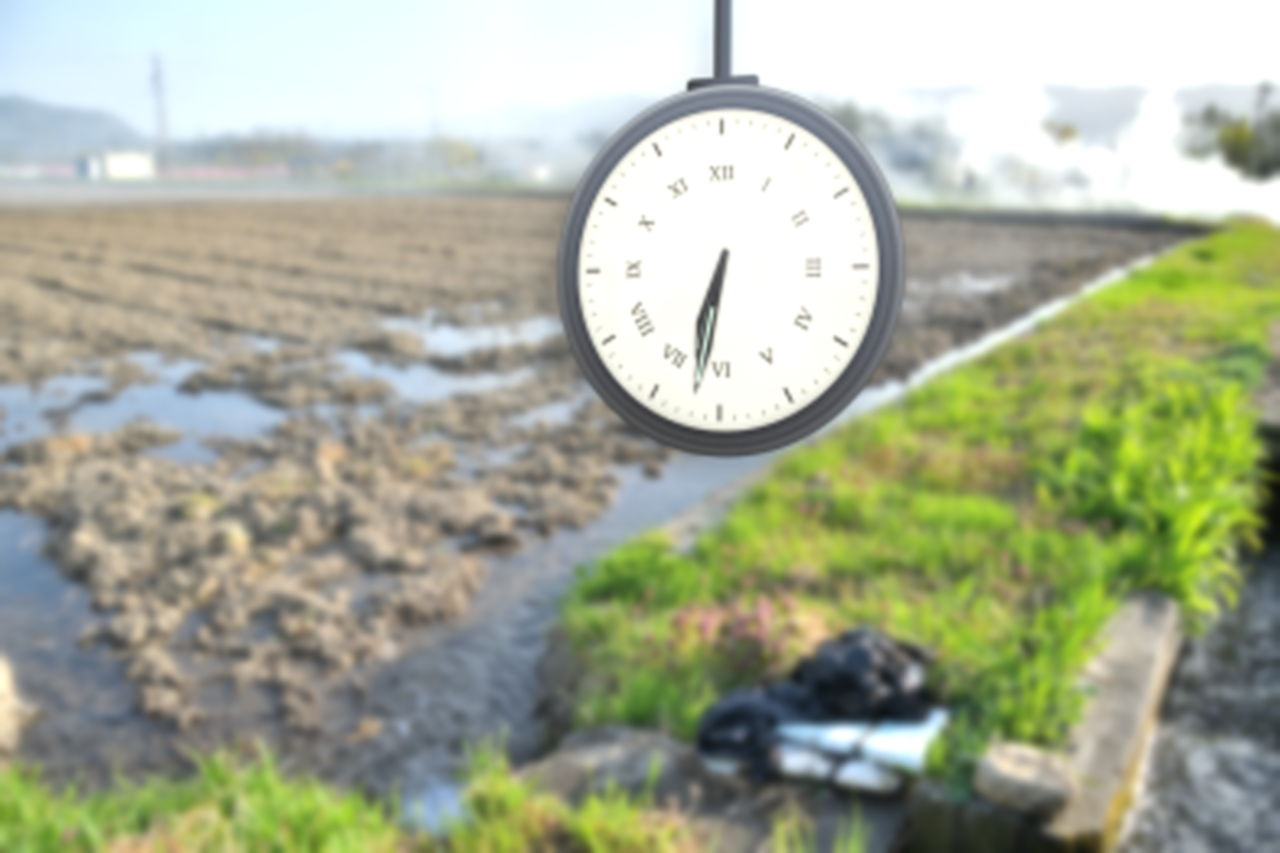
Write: 6 h 32 min
